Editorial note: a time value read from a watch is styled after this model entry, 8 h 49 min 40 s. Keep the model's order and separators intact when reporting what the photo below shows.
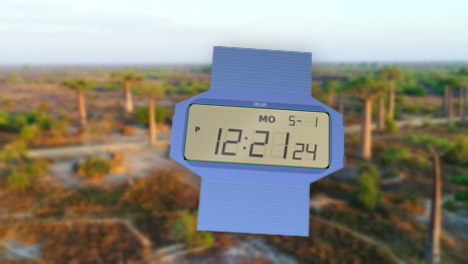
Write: 12 h 21 min 24 s
